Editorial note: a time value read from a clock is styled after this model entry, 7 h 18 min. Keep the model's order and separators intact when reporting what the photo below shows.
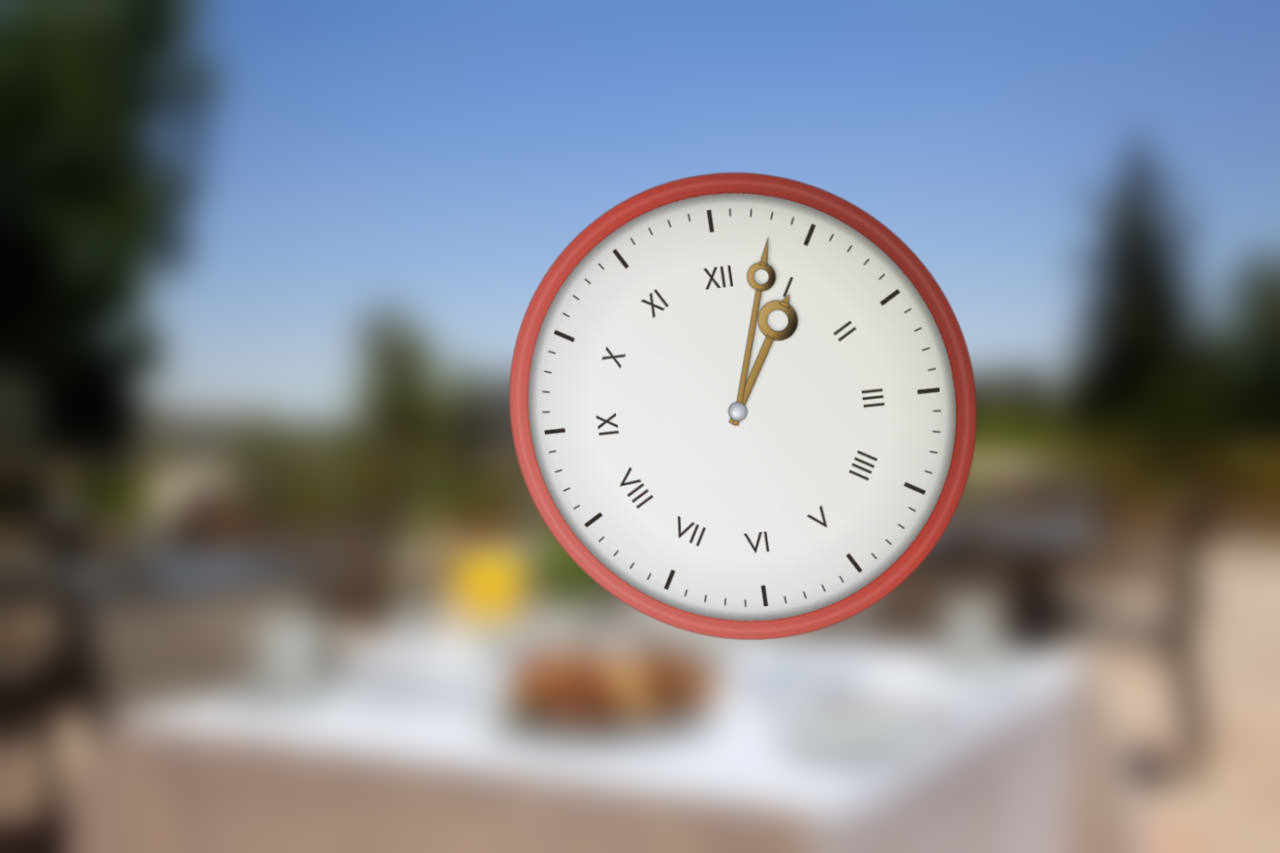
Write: 1 h 03 min
